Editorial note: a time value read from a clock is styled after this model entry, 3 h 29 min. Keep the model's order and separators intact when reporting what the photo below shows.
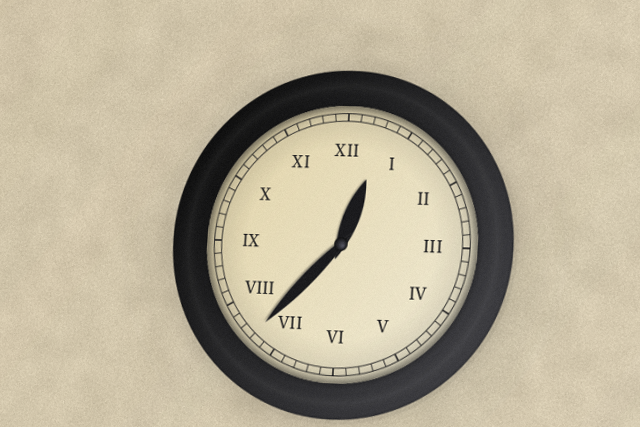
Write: 12 h 37 min
